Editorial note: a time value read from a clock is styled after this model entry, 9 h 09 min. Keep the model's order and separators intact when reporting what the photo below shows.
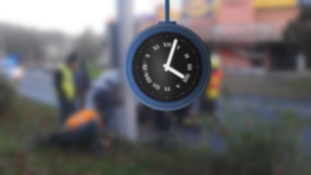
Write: 4 h 03 min
